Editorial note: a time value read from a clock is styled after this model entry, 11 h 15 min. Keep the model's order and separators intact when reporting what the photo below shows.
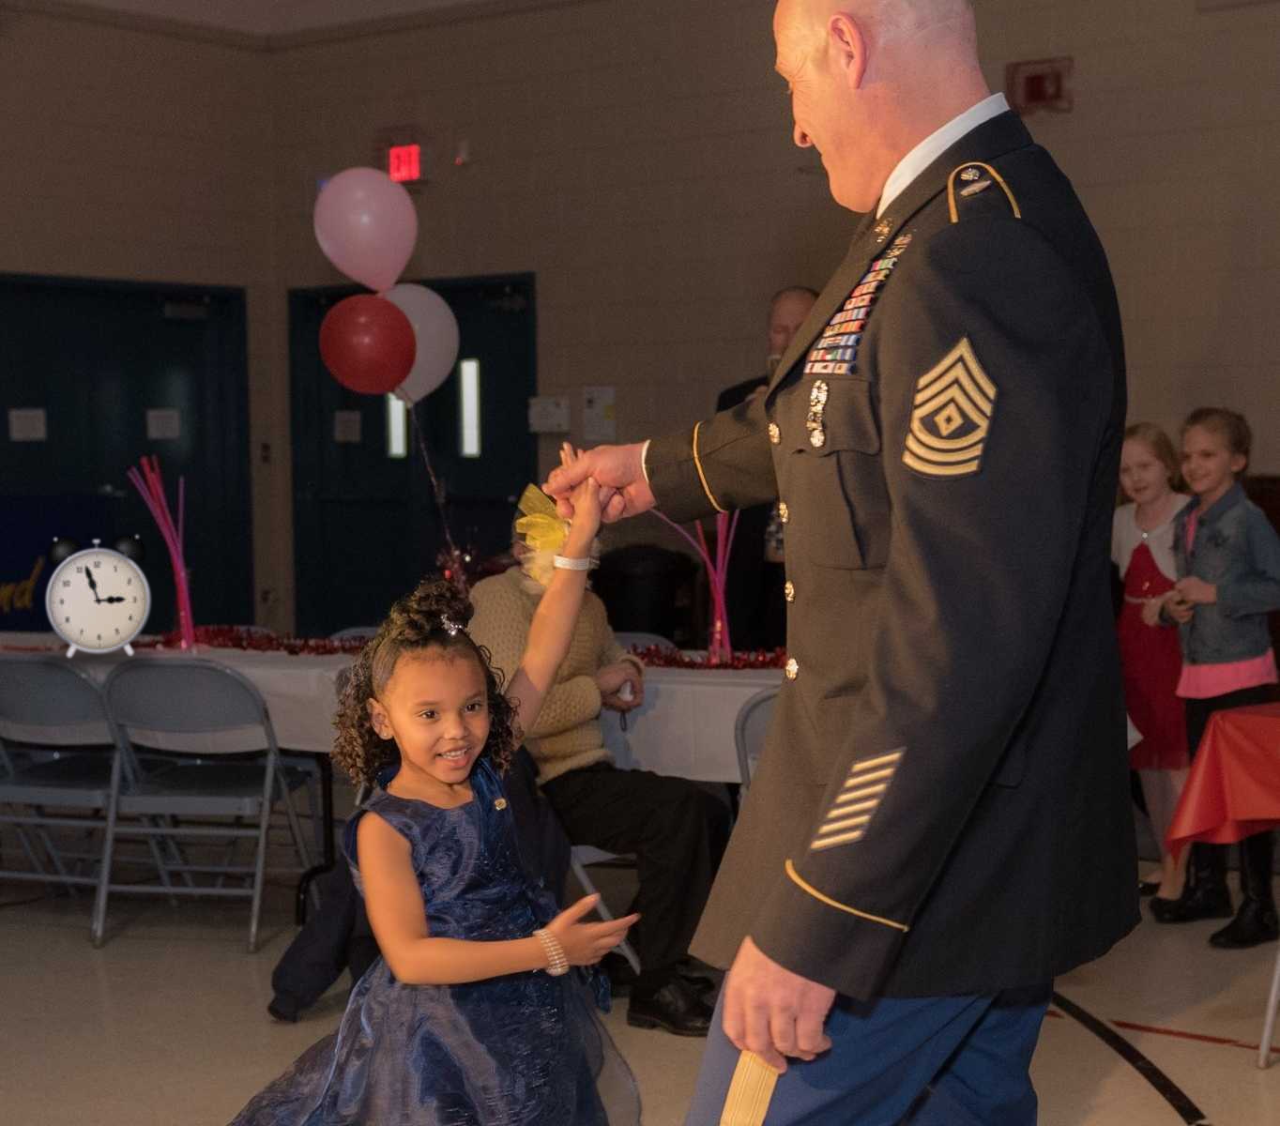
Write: 2 h 57 min
